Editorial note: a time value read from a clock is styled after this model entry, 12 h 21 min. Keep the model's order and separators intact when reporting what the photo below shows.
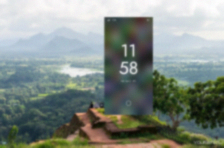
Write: 11 h 58 min
